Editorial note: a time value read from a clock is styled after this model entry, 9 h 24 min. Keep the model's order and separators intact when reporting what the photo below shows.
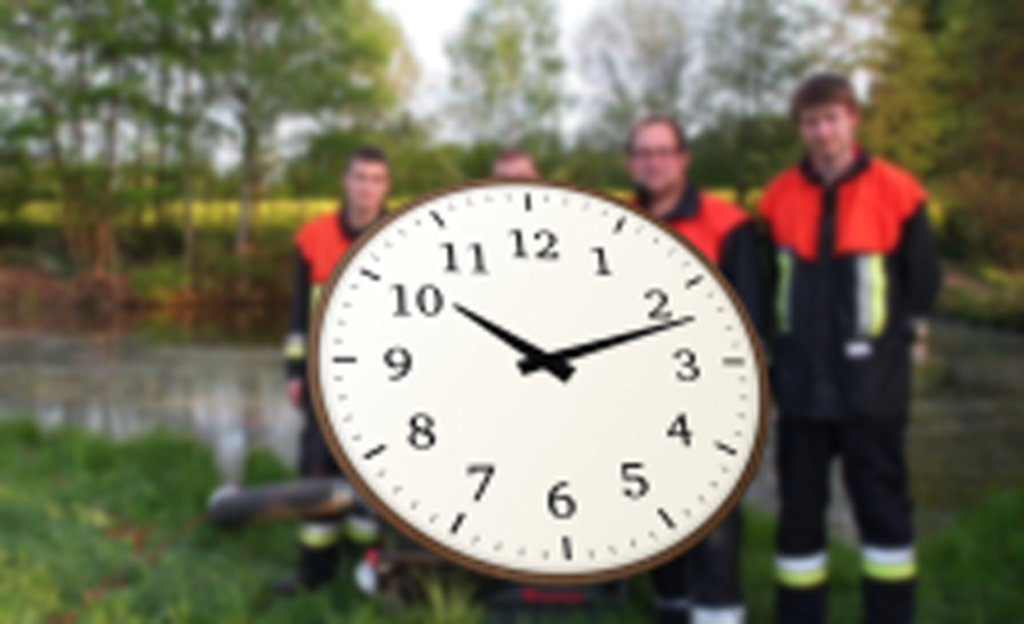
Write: 10 h 12 min
